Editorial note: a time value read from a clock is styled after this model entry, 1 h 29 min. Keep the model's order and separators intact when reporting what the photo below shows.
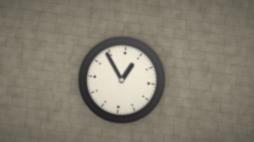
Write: 12 h 54 min
